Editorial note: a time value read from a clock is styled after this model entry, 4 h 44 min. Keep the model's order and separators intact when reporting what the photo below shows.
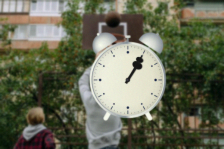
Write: 1 h 05 min
